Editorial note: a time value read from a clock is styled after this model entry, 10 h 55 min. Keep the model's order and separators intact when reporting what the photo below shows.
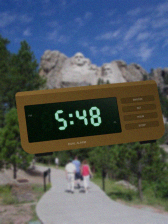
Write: 5 h 48 min
